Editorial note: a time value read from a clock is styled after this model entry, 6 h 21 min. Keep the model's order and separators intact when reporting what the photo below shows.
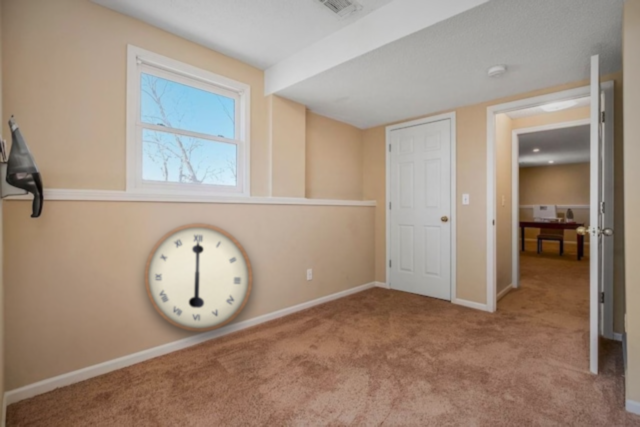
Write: 6 h 00 min
